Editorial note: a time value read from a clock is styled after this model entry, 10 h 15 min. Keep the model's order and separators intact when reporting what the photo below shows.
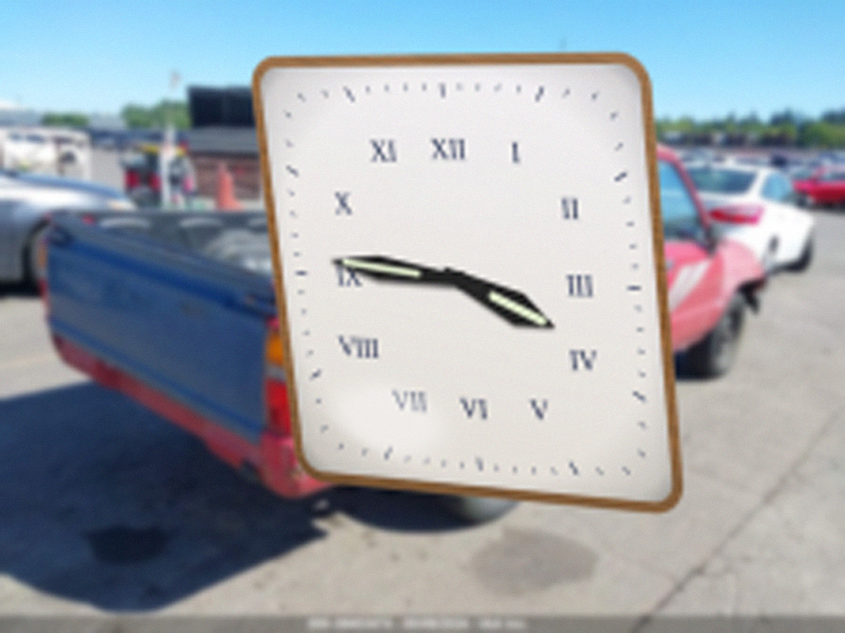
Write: 3 h 46 min
